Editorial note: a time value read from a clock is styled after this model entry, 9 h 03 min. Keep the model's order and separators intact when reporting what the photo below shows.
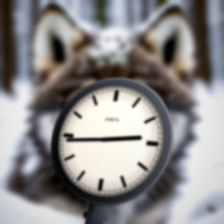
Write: 2 h 44 min
